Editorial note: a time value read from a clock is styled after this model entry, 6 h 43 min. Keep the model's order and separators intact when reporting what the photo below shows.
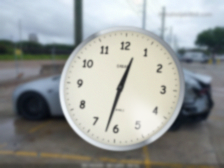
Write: 12 h 32 min
